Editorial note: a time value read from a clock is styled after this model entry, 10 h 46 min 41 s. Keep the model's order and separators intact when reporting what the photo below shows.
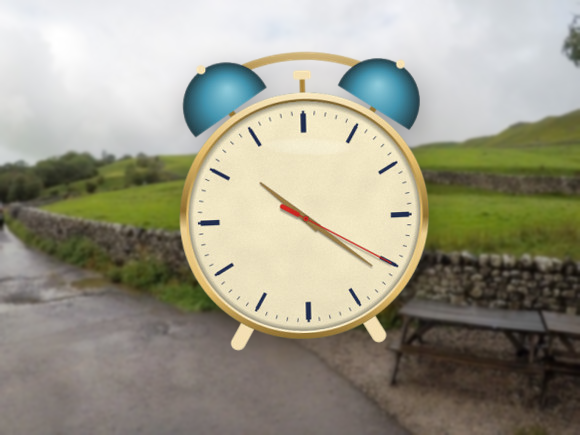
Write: 10 h 21 min 20 s
